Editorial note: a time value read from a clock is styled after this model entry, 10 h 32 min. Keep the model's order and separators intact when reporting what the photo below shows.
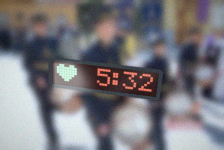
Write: 5 h 32 min
